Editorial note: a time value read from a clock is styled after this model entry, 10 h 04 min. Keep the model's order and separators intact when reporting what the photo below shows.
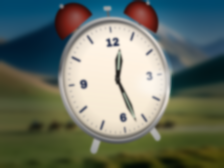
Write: 12 h 27 min
